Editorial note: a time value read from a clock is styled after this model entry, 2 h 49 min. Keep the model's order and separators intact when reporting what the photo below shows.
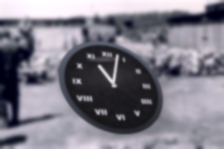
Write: 11 h 03 min
